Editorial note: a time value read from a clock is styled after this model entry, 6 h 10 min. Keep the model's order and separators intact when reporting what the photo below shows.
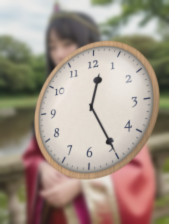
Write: 12 h 25 min
